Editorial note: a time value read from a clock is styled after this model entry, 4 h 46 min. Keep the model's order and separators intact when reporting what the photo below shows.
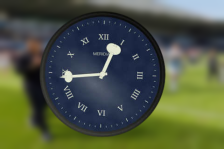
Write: 12 h 44 min
